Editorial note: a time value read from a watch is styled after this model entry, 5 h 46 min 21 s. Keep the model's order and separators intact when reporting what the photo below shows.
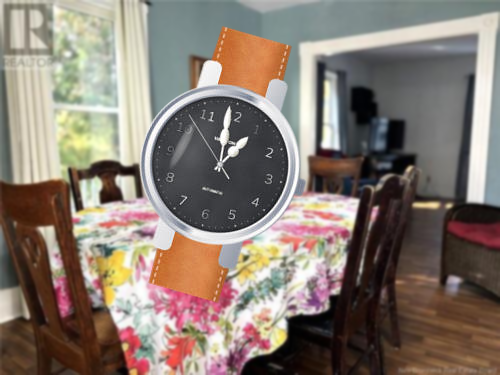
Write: 12 h 58 min 52 s
